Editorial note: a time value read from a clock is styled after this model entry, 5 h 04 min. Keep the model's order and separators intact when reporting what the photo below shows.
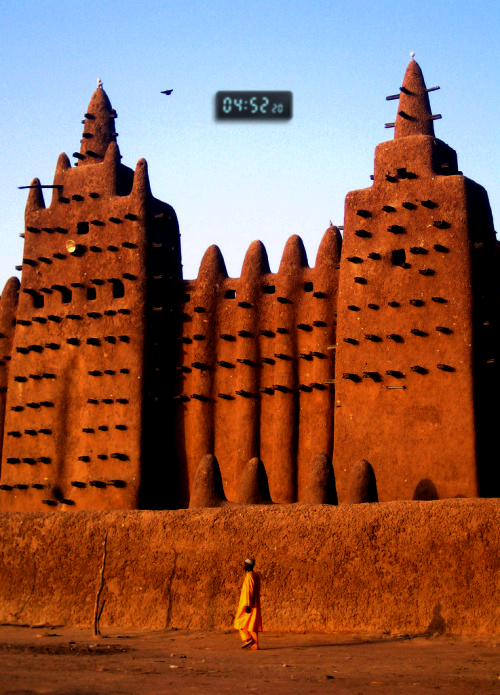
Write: 4 h 52 min
